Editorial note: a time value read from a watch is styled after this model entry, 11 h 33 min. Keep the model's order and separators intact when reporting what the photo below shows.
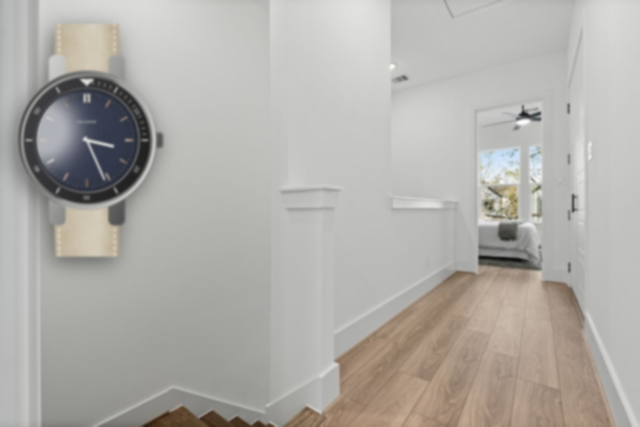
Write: 3 h 26 min
